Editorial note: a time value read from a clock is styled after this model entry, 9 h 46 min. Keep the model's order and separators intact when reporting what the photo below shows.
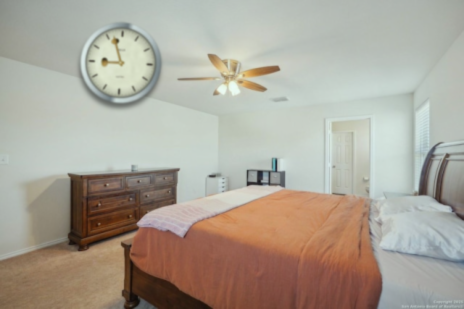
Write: 8 h 57 min
